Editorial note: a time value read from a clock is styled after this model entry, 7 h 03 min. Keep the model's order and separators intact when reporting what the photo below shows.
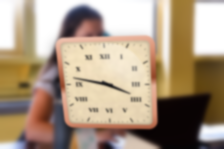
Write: 3 h 47 min
